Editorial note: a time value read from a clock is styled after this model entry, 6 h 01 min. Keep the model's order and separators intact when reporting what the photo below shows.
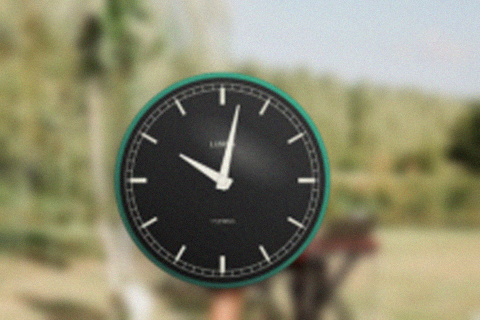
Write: 10 h 02 min
